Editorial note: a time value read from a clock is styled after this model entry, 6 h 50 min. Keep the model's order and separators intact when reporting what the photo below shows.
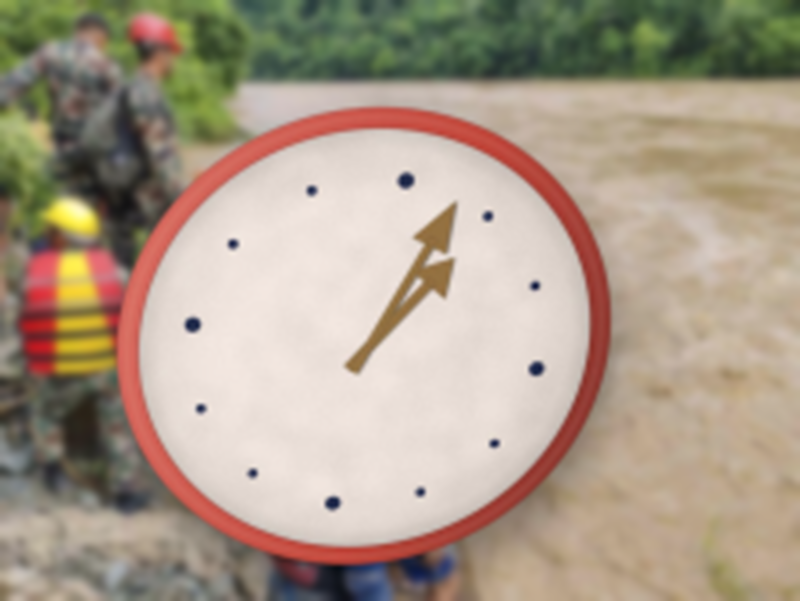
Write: 1 h 03 min
